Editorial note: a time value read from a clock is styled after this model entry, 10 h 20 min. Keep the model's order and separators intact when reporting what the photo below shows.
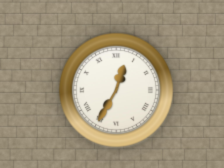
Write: 12 h 35 min
